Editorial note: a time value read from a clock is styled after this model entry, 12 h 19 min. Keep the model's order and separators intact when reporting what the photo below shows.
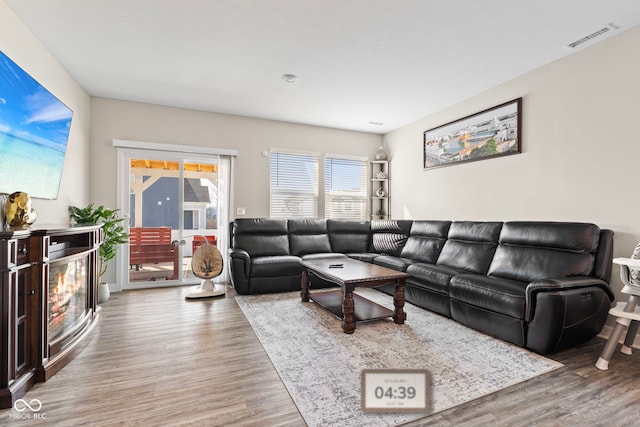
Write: 4 h 39 min
